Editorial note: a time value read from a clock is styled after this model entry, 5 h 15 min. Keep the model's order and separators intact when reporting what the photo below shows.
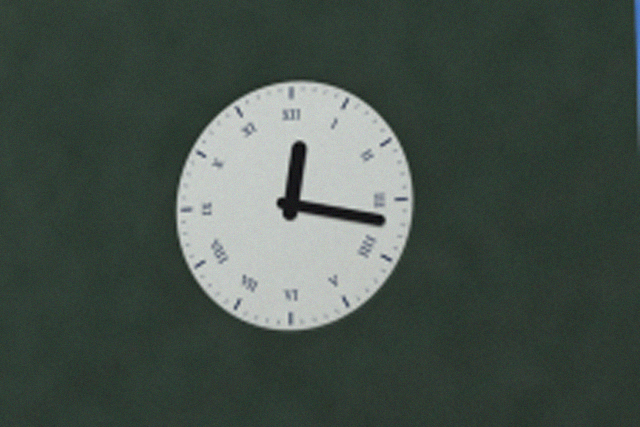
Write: 12 h 17 min
